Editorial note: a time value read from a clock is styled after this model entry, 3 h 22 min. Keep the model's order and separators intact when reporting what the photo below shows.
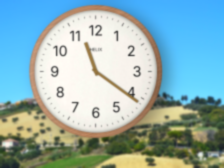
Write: 11 h 21 min
